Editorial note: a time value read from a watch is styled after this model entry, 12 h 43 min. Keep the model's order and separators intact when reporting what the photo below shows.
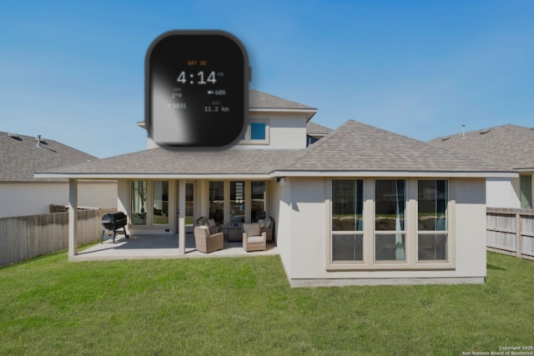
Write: 4 h 14 min
